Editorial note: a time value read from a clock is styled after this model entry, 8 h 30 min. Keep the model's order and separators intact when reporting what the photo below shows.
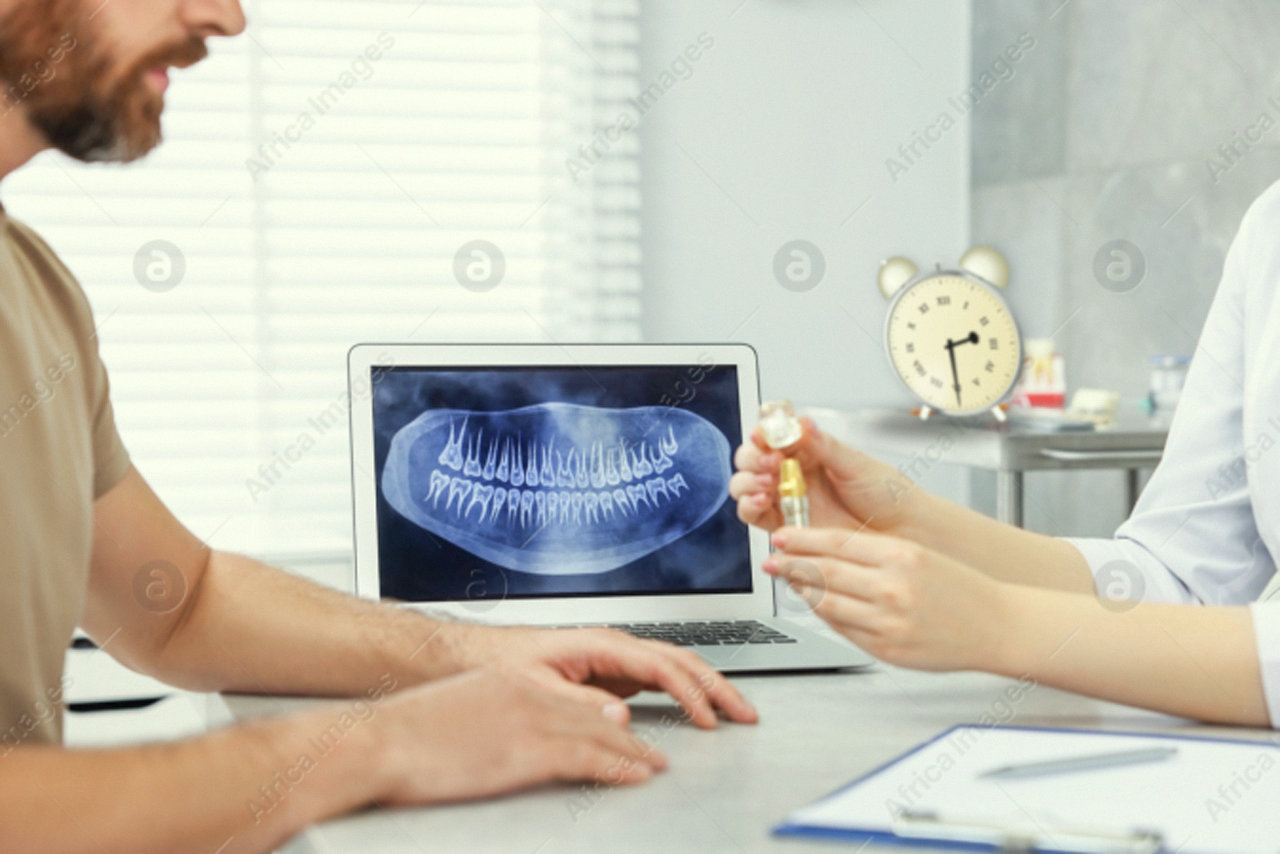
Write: 2 h 30 min
